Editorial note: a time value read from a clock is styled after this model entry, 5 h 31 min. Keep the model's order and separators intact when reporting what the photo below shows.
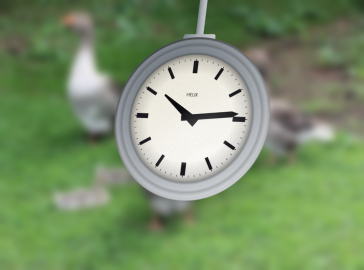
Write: 10 h 14 min
